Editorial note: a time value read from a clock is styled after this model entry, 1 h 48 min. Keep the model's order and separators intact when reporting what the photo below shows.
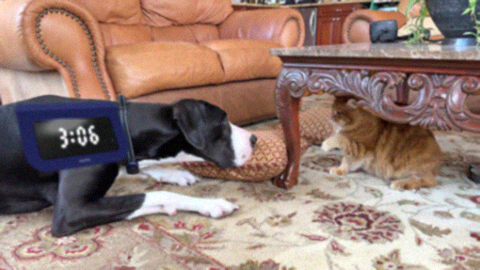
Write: 3 h 06 min
